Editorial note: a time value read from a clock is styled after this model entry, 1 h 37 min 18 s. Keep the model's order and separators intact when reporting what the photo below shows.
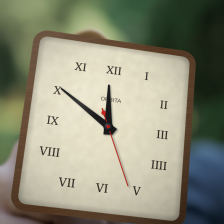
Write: 11 h 50 min 26 s
